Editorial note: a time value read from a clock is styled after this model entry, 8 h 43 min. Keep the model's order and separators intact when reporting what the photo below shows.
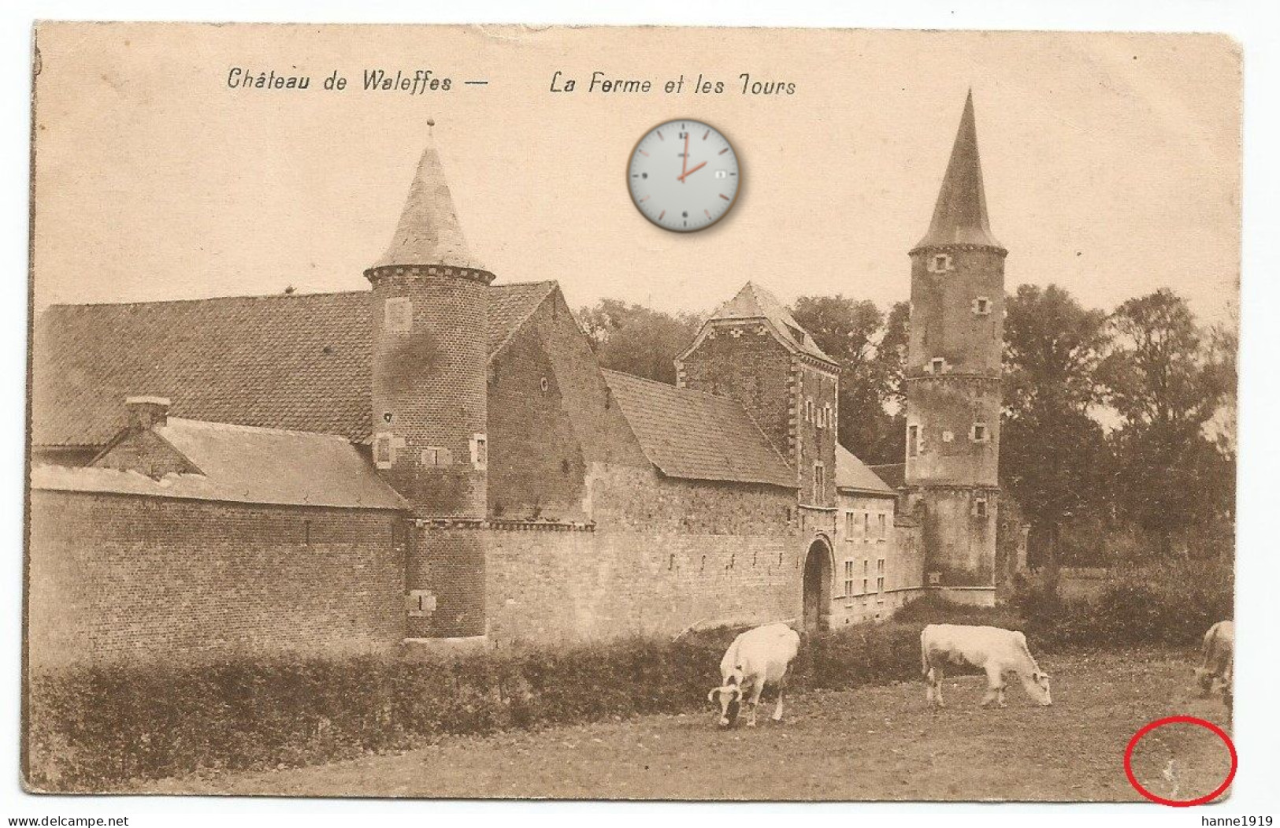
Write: 2 h 01 min
